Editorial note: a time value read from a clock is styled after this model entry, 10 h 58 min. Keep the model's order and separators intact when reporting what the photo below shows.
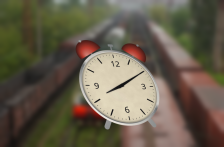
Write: 8 h 10 min
